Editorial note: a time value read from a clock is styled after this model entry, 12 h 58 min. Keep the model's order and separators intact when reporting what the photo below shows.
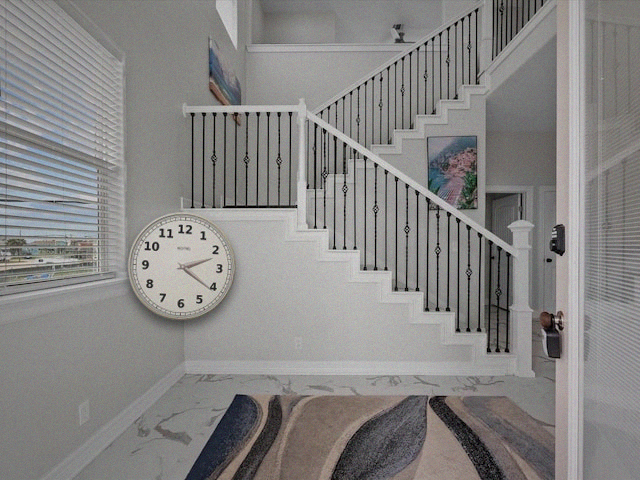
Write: 2 h 21 min
